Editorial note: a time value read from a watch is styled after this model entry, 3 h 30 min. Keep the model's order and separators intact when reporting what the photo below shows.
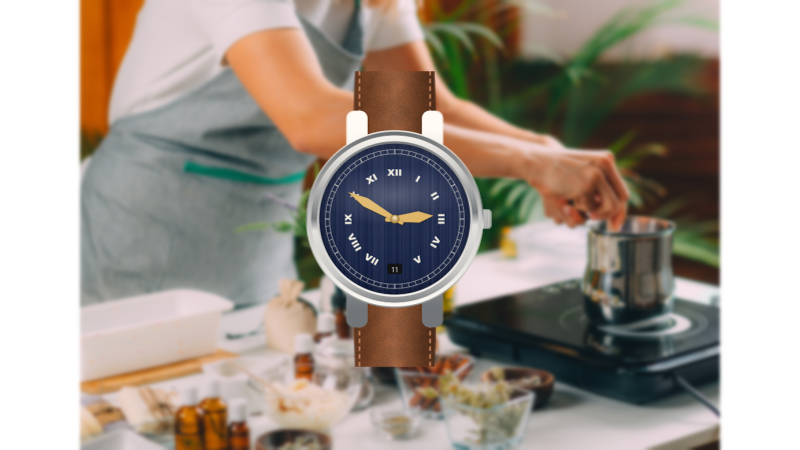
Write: 2 h 50 min
